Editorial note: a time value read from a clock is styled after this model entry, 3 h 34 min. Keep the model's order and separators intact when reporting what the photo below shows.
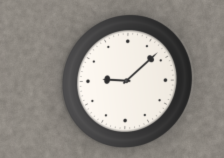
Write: 9 h 08 min
